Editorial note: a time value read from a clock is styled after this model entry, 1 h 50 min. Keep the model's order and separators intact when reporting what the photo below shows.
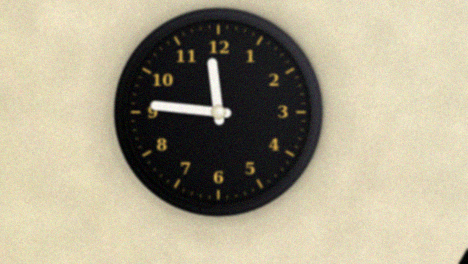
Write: 11 h 46 min
